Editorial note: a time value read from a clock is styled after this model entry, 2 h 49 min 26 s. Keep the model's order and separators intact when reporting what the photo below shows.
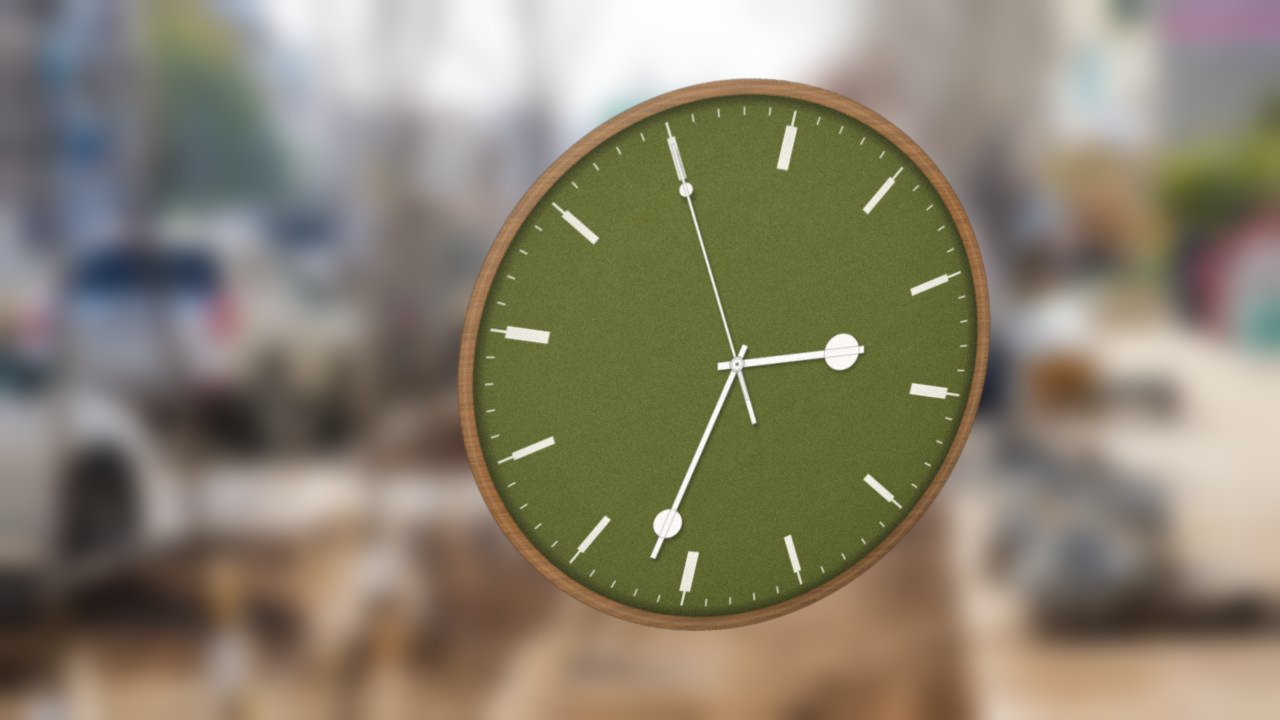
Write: 2 h 31 min 55 s
